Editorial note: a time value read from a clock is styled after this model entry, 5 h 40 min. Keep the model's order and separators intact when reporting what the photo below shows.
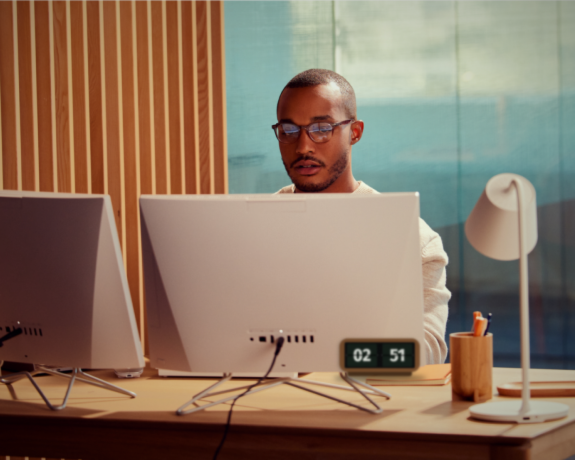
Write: 2 h 51 min
